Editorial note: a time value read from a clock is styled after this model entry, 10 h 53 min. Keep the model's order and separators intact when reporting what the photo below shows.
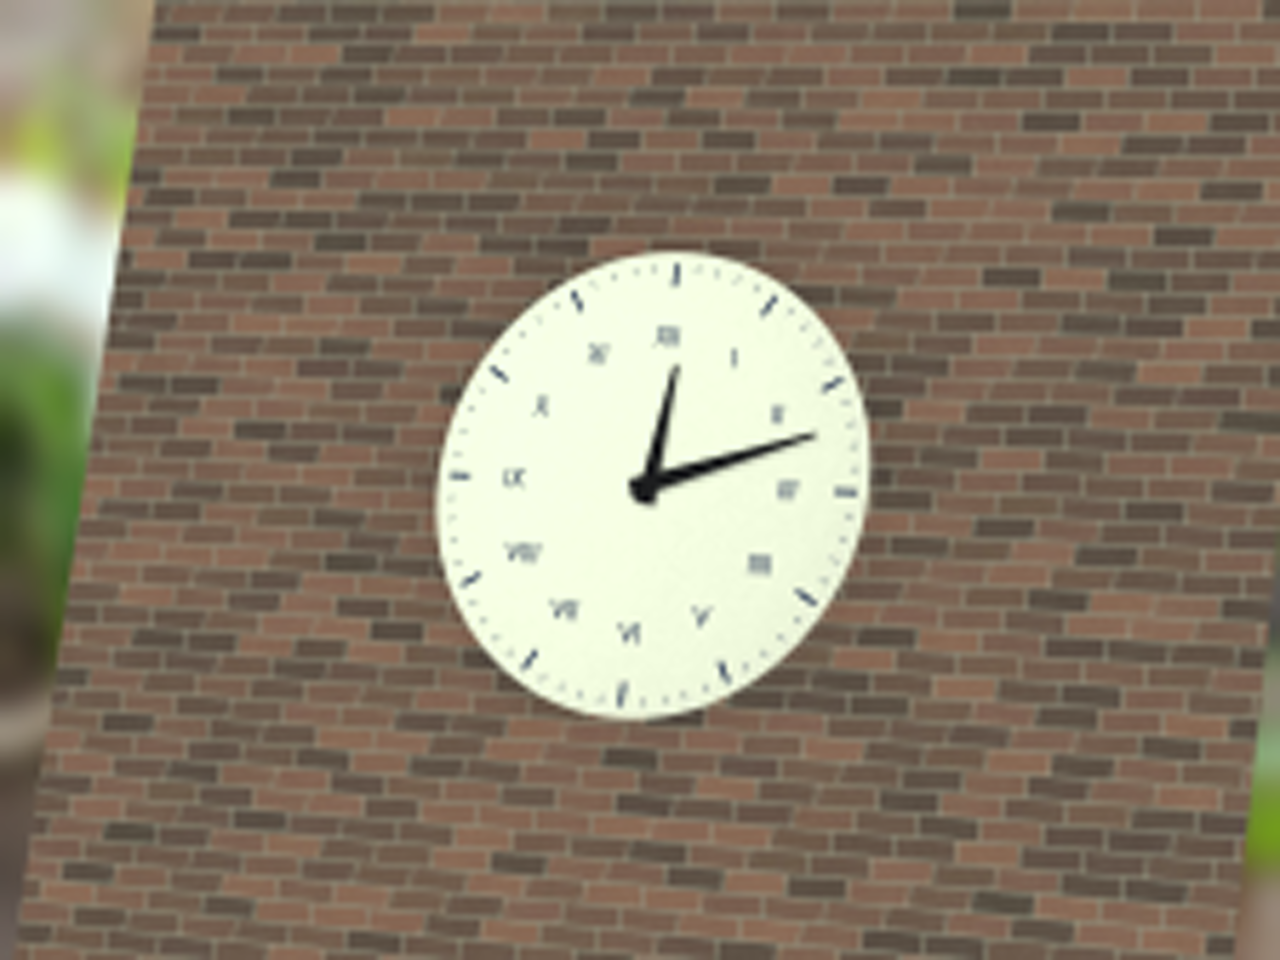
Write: 12 h 12 min
